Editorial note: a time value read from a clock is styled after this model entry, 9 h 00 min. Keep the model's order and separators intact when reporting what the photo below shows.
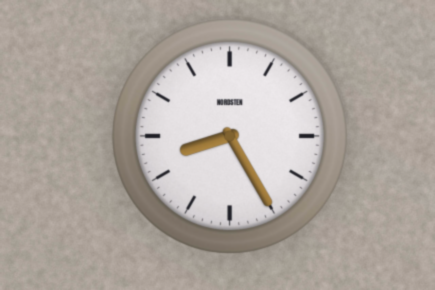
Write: 8 h 25 min
